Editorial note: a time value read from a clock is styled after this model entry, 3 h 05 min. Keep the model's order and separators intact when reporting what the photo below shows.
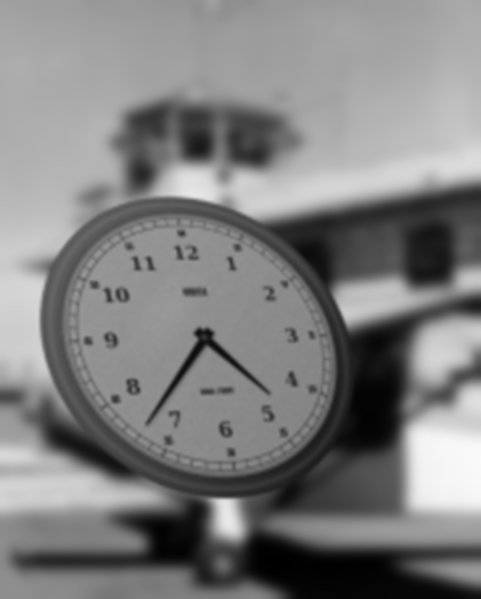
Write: 4 h 37 min
